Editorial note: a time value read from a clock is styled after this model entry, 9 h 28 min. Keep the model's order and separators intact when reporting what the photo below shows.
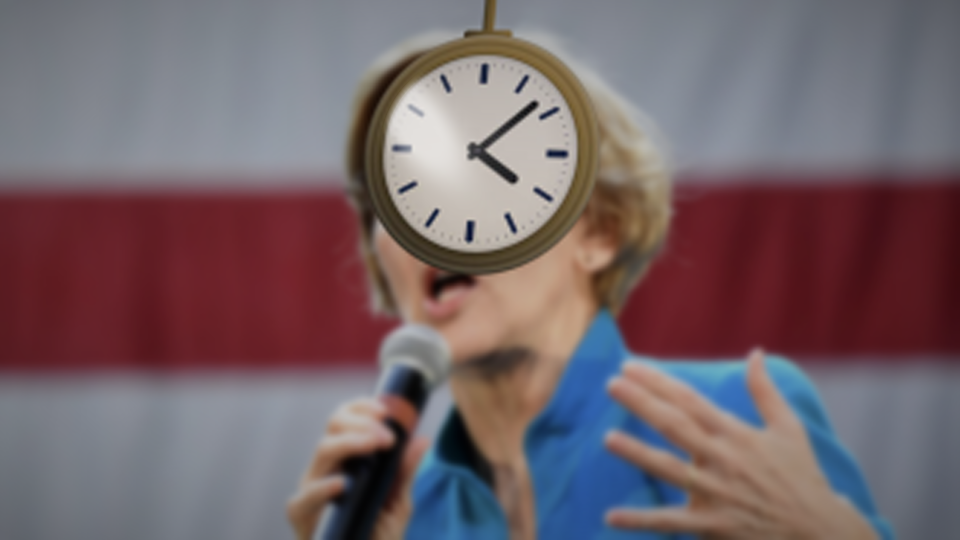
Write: 4 h 08 min
